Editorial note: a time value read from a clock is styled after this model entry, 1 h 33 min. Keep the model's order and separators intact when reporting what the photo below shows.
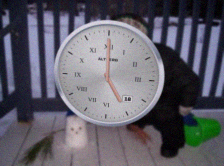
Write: 5 h 00 min
